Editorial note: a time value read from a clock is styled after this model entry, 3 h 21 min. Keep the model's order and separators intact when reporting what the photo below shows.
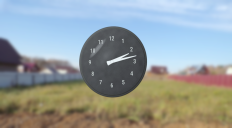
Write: 2 h 13 min
